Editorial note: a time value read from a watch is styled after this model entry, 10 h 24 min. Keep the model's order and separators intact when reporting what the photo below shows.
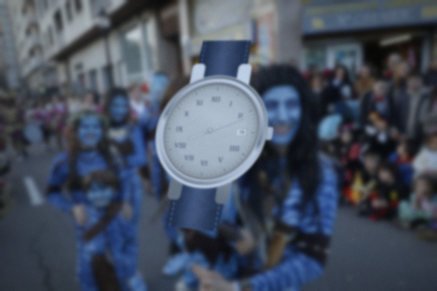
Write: 8 h 11 min
